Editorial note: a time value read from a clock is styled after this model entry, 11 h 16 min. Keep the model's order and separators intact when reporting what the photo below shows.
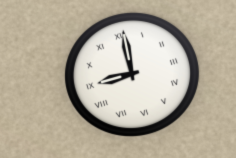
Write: 9 h 01 min
